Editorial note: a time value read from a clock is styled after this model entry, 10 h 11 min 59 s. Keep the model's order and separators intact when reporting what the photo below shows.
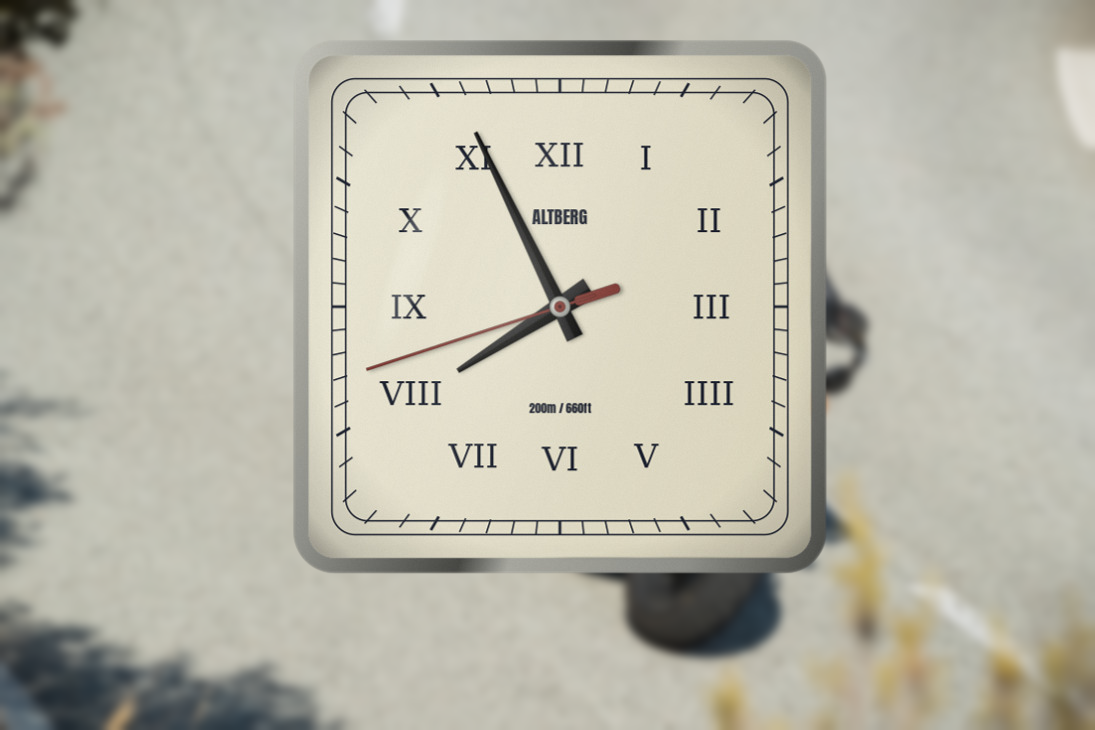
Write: 7 h 55 min 42 s
